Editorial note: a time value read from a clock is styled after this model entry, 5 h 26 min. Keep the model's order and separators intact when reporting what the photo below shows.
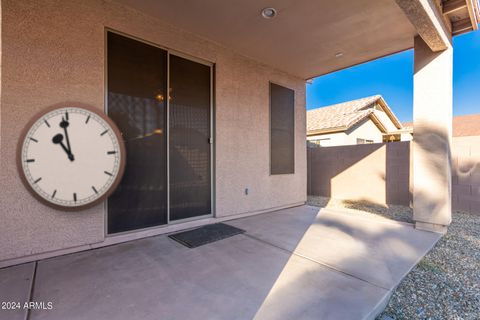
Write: 10 h 59 min
